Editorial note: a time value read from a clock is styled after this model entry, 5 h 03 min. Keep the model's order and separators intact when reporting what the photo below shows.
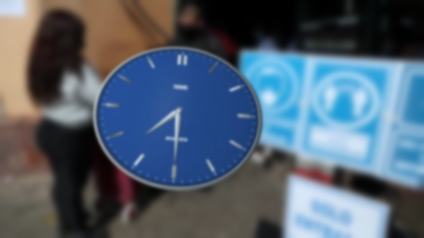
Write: 7 h 30 min
